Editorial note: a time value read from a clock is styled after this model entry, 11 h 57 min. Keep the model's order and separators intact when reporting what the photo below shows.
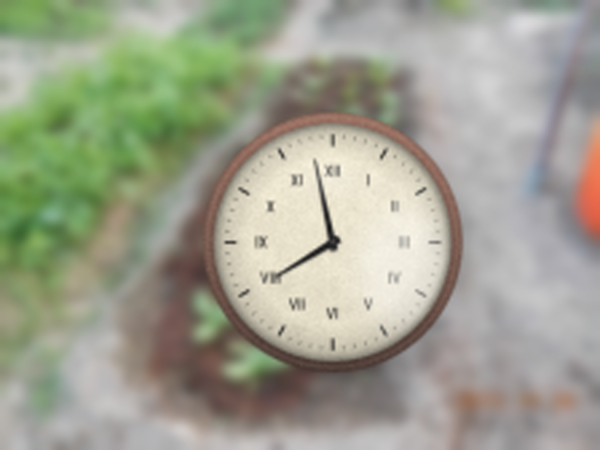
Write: 7 h 58 min
